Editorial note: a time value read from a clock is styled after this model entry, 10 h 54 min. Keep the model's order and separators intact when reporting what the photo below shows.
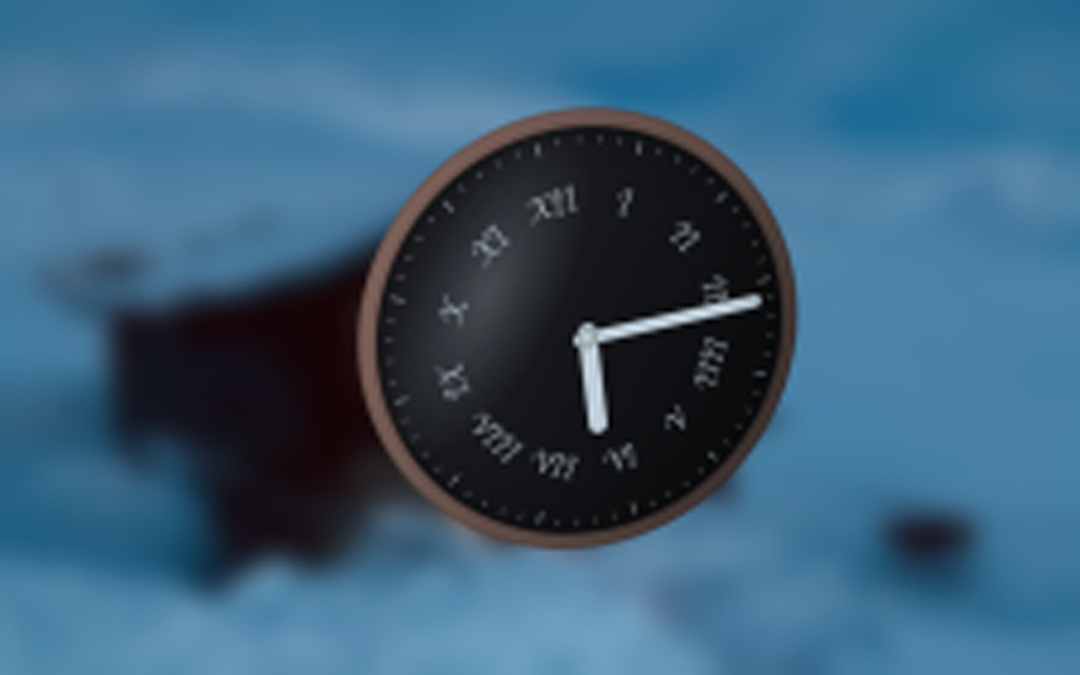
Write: 6 h 16 min
